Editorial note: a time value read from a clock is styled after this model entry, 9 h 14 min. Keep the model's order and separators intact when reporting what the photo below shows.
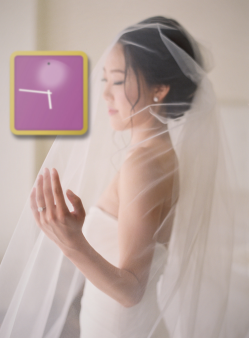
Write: 5 h 46 min
